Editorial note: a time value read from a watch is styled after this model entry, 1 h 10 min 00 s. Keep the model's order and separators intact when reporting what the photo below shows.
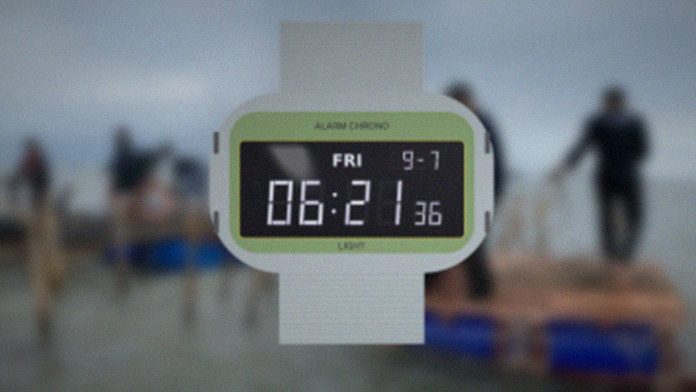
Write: 6 h 21 min 36 s
